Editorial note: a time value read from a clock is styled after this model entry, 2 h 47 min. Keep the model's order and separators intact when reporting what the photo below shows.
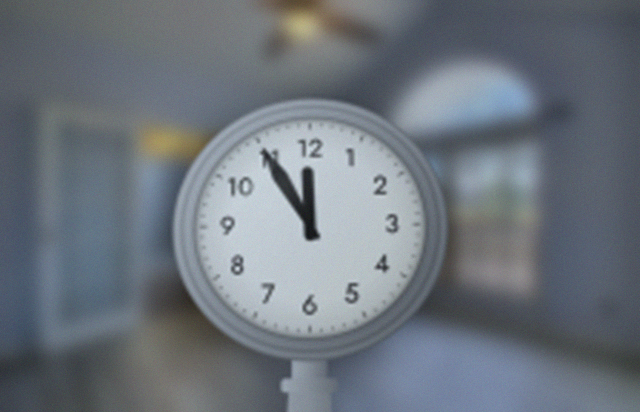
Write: 11 h 55 min
